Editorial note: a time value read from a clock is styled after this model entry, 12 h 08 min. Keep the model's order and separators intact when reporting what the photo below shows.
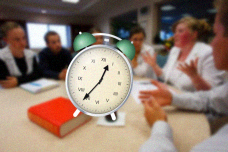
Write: 12 h 36 min
